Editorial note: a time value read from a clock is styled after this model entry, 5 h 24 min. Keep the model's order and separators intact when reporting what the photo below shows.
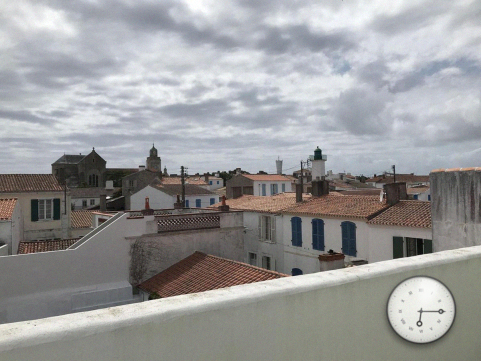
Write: 6 h 15 min
